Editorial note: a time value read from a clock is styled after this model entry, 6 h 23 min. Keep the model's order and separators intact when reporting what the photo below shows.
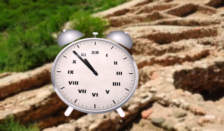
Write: 10 h 53 min
